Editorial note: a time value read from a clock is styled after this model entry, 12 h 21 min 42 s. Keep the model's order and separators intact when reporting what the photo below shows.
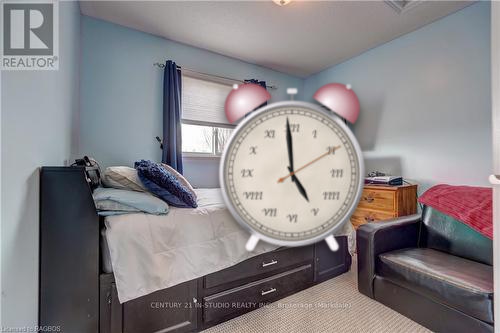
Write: 4 h 59 min 10 s
